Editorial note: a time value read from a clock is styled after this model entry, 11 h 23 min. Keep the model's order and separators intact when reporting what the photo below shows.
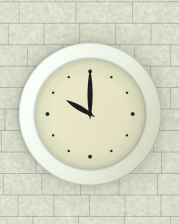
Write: 10 h 00 min
